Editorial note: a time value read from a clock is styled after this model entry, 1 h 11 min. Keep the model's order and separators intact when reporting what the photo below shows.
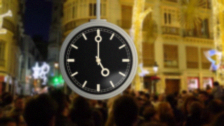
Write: 5 h 00 min
